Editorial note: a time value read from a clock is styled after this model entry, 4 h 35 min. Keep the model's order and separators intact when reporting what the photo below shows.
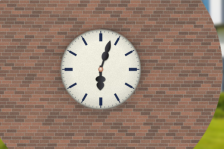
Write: 6 h 03 min
